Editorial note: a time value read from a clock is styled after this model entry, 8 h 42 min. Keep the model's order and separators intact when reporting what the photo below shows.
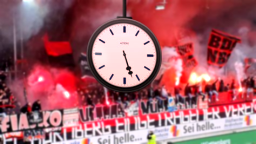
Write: 5 h 27 min
